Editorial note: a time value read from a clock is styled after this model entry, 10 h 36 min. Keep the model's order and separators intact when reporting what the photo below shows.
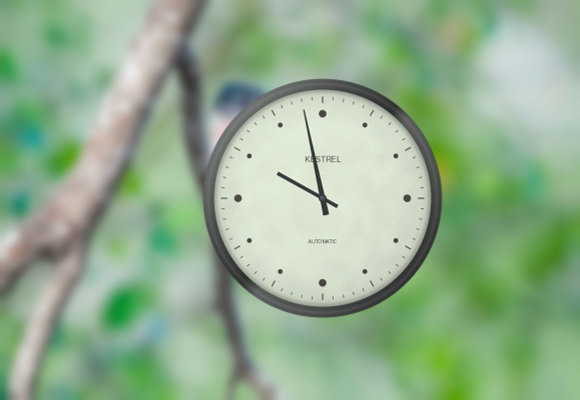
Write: 9 h 58 min
